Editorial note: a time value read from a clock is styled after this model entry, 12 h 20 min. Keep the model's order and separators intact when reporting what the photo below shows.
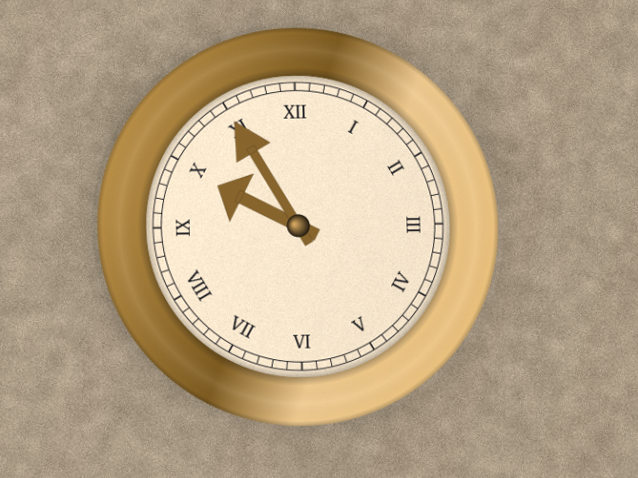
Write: 9 h 55 min
